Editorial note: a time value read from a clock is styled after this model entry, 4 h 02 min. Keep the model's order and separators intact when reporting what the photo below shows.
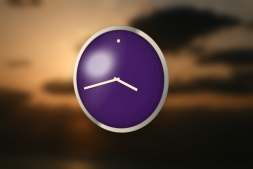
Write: 3 h 42 min
